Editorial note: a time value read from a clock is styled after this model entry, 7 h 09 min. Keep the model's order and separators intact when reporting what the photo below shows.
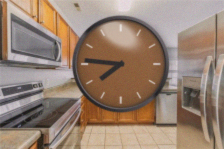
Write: 7 h 46 min
